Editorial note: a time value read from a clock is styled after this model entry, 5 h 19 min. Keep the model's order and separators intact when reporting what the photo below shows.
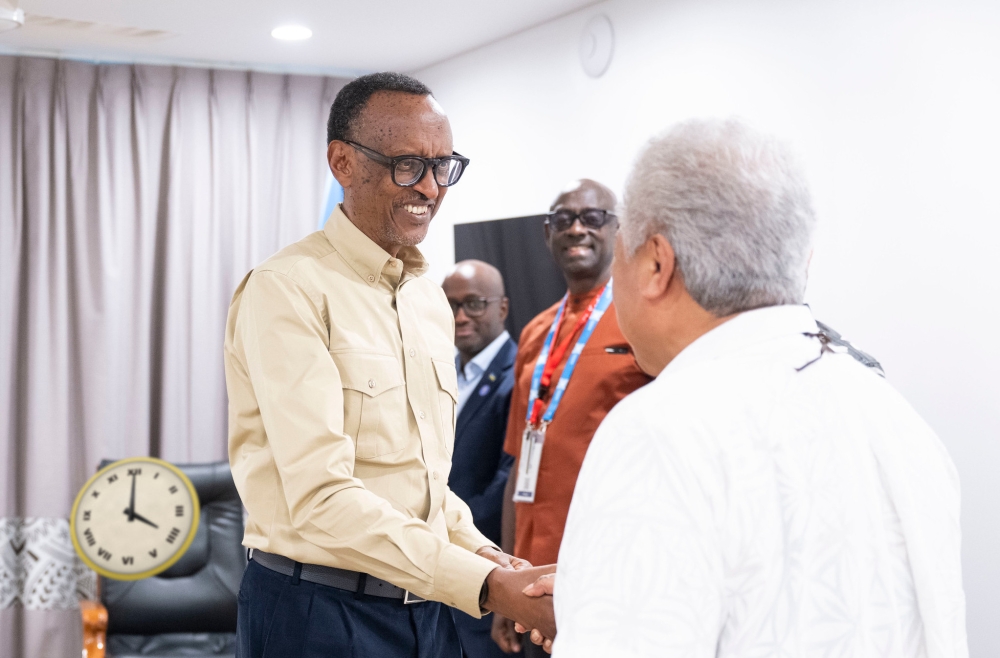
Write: 4 h 00 min
